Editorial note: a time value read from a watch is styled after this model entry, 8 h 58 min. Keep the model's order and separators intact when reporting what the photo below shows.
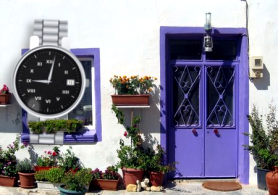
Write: 9 h 02 min
